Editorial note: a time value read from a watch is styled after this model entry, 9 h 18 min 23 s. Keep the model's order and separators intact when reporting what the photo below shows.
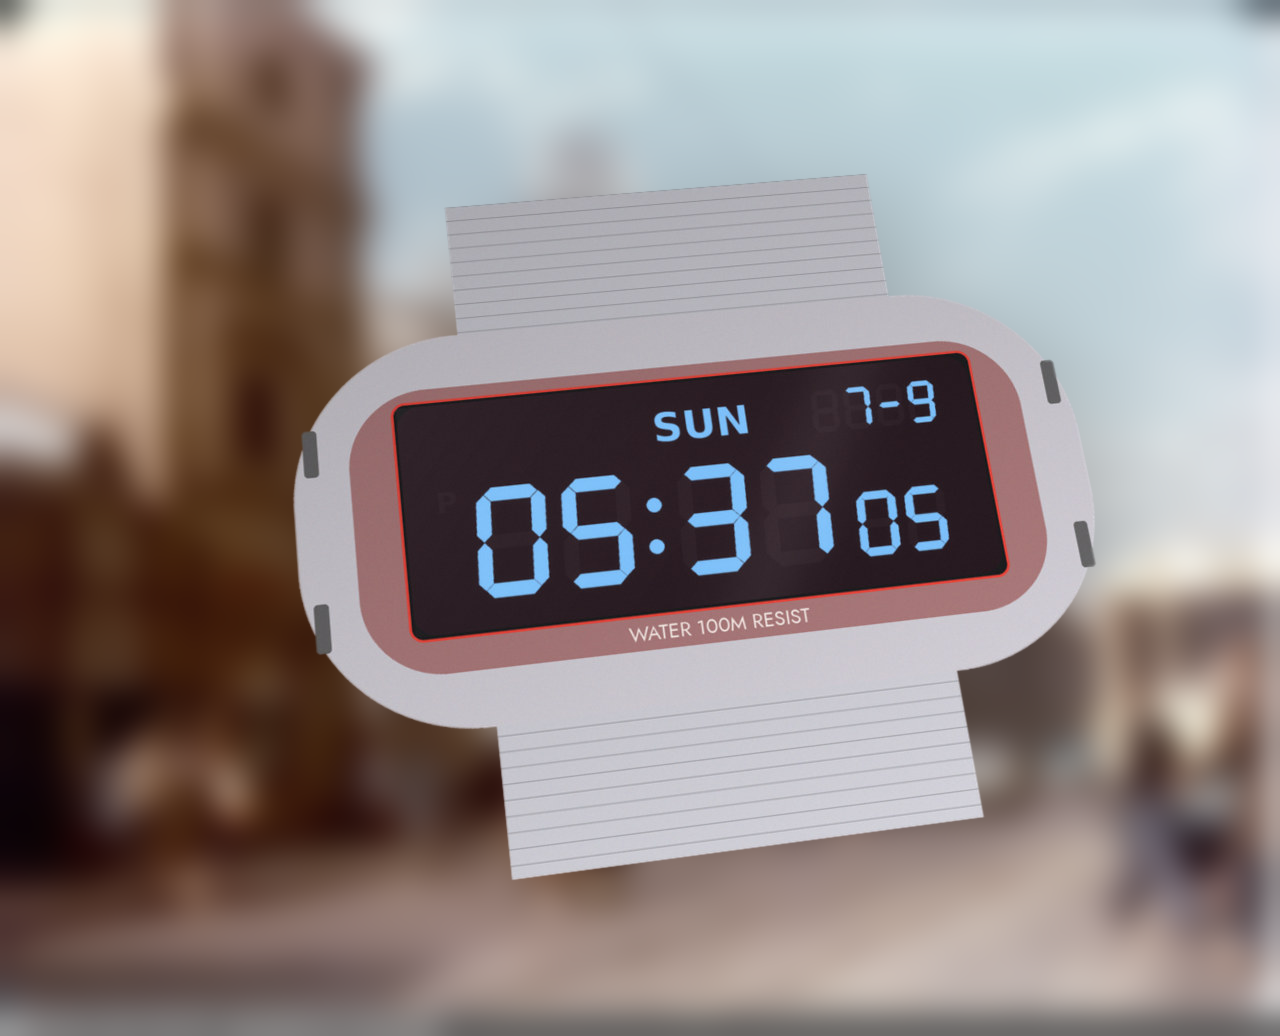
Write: 5 h 37 min 05 s
